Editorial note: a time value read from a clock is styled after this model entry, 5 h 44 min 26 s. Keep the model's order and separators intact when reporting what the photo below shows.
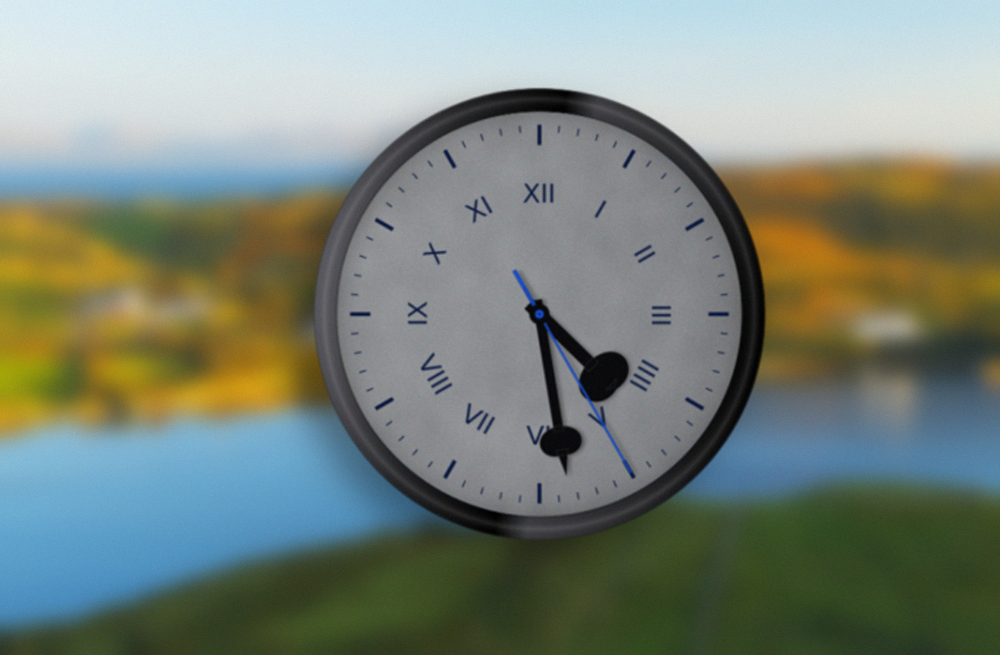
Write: 4 h 28 min 25 s
